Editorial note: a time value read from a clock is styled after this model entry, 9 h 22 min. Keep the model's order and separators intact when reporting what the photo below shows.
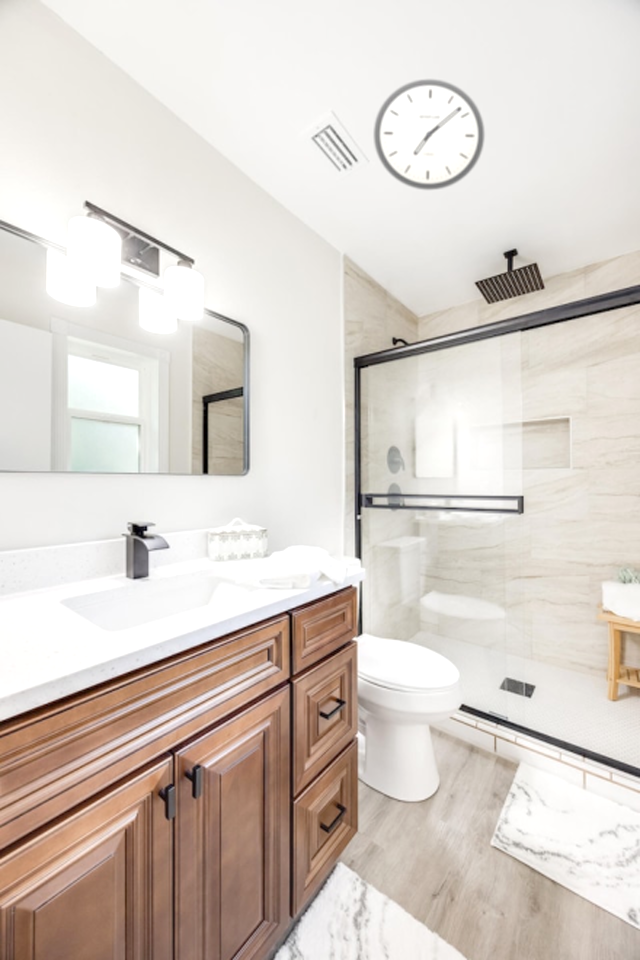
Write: 7 h 08 min
